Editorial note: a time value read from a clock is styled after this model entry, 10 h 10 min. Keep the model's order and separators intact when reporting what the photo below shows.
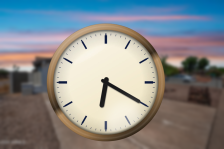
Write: 6 h 20 min
